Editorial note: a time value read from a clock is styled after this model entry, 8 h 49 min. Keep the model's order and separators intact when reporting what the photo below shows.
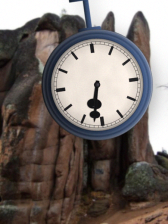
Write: 6 h 32 min
